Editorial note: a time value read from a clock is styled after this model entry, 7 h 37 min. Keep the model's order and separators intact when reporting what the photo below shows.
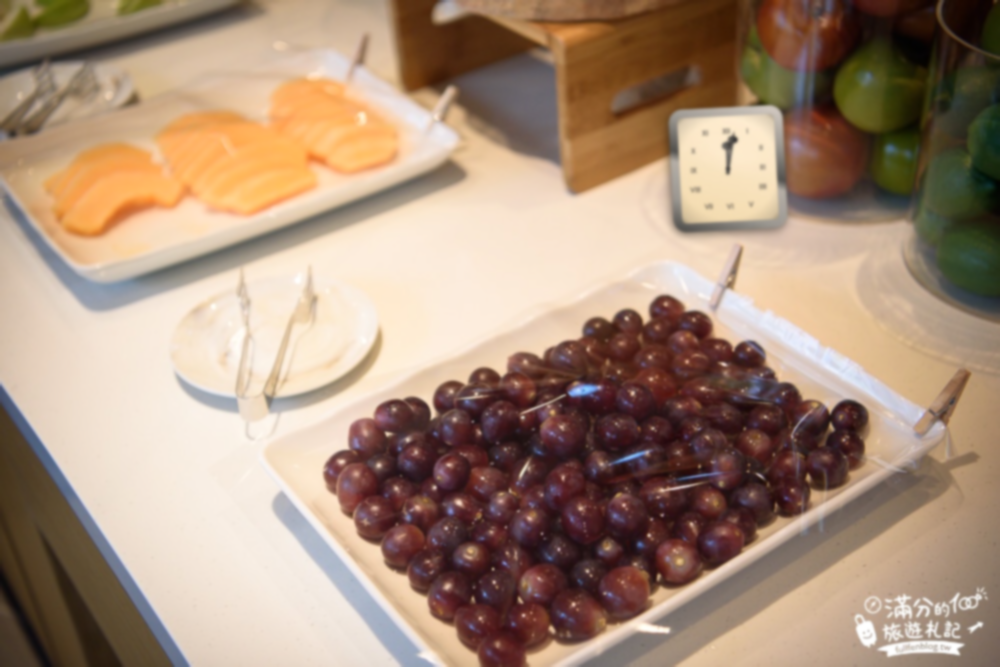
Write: 12 h 02 min
